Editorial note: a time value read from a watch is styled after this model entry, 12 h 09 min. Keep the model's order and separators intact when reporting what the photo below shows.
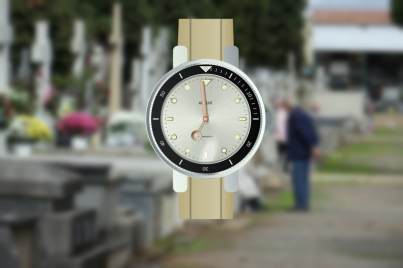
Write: 6 h 59 min
